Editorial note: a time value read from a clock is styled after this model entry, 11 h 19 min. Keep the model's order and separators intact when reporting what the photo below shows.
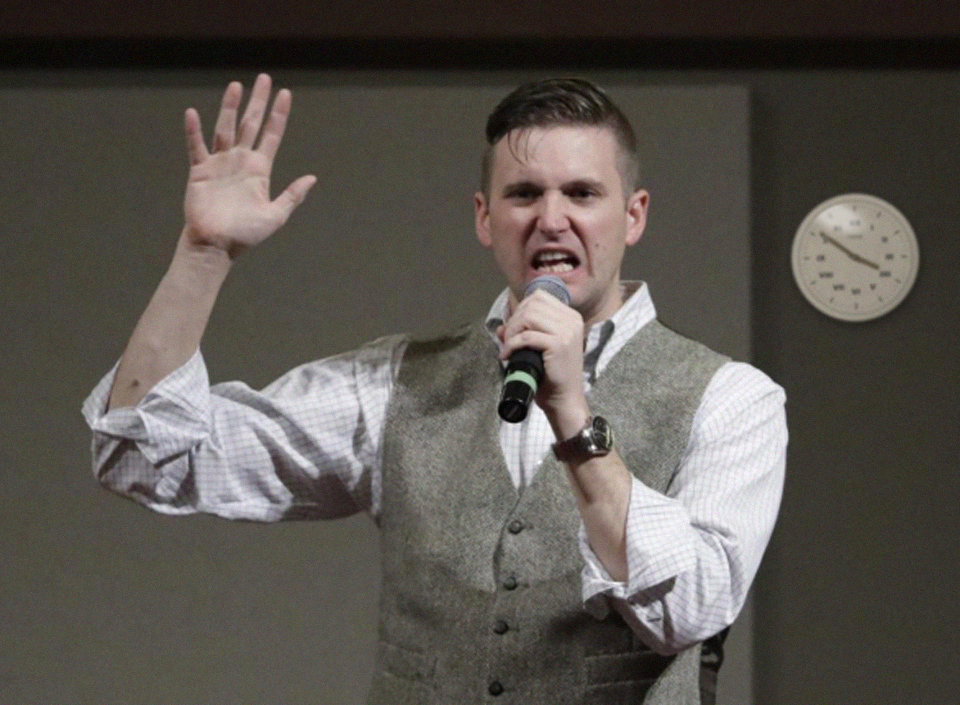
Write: 3 h 51 min
